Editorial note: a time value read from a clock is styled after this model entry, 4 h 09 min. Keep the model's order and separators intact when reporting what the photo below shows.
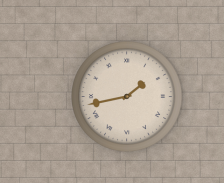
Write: 1 h 43 min
